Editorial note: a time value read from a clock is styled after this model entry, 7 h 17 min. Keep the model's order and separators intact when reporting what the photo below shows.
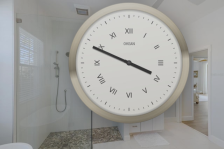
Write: 3 h 49 min
